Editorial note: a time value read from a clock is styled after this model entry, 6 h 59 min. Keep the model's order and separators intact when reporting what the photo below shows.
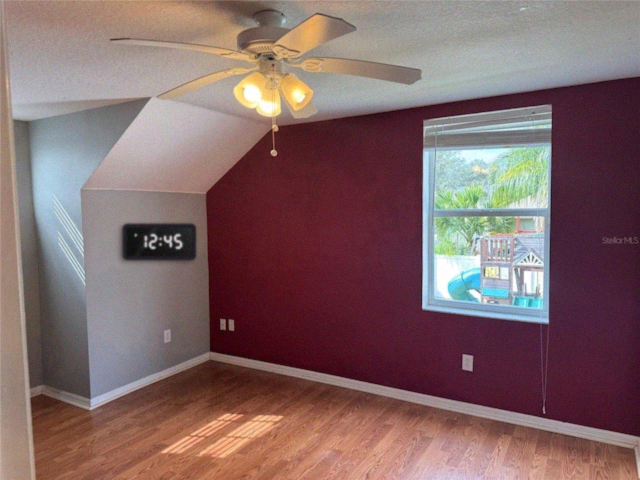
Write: 12 h 45 min
